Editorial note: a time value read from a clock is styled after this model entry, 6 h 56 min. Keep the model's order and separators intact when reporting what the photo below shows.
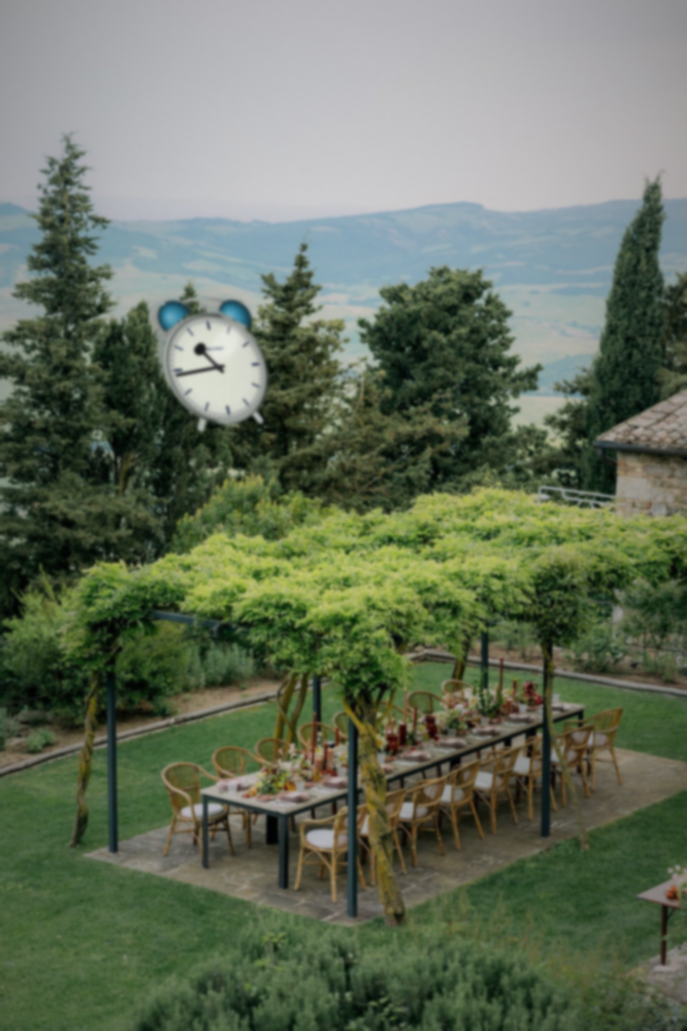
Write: 10 h 44 min
